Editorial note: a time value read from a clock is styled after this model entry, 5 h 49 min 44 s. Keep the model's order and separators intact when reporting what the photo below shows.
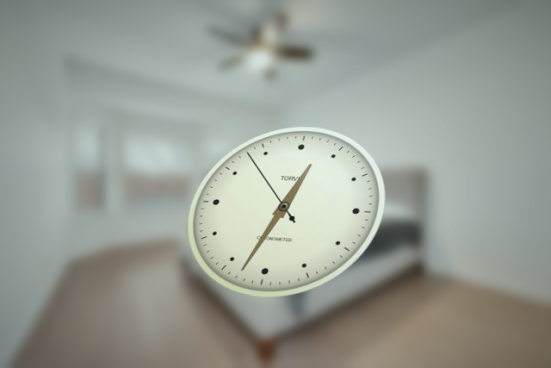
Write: 12 h 32 min 53 s
